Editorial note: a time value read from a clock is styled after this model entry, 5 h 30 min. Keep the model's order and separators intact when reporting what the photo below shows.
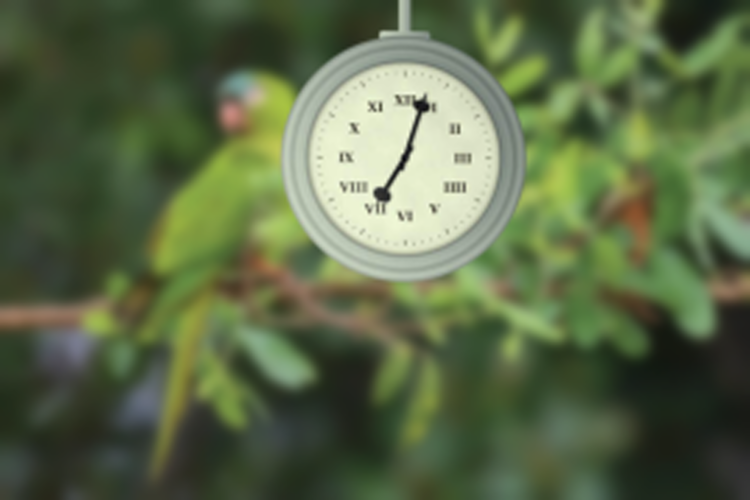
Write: 7 h 03 min
